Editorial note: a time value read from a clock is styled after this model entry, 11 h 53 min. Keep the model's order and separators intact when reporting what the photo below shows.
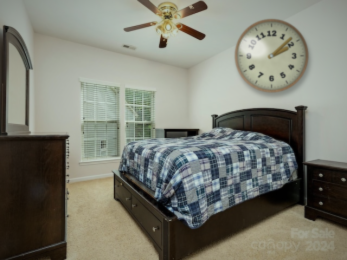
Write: 2 h 08 min
